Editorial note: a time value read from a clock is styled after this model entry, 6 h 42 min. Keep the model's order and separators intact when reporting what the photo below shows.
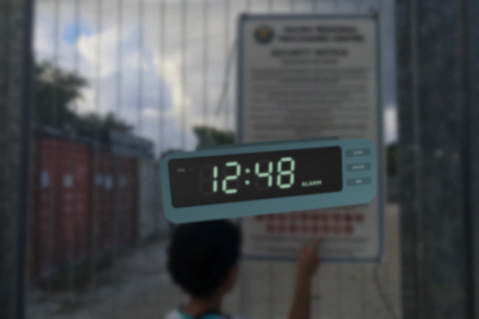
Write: 12 h 48 min
